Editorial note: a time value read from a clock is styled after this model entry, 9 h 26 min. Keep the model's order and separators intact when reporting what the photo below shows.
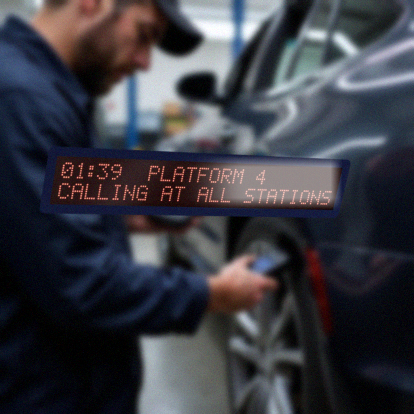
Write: 1 h 39 min
